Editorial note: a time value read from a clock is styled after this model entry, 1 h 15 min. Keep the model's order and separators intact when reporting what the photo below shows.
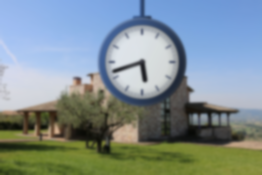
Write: 5 h 42 min
